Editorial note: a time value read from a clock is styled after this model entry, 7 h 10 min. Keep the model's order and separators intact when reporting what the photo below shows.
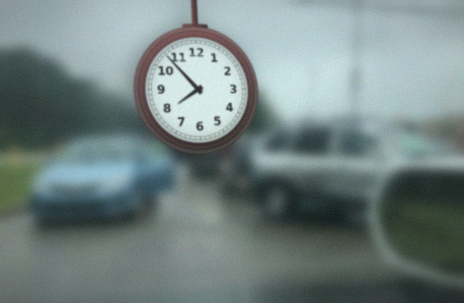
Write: 7 h 53 min
